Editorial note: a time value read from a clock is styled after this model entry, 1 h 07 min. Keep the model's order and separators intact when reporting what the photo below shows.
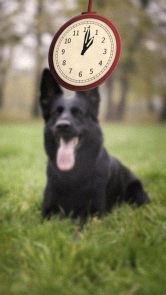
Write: 1 h 01 min
